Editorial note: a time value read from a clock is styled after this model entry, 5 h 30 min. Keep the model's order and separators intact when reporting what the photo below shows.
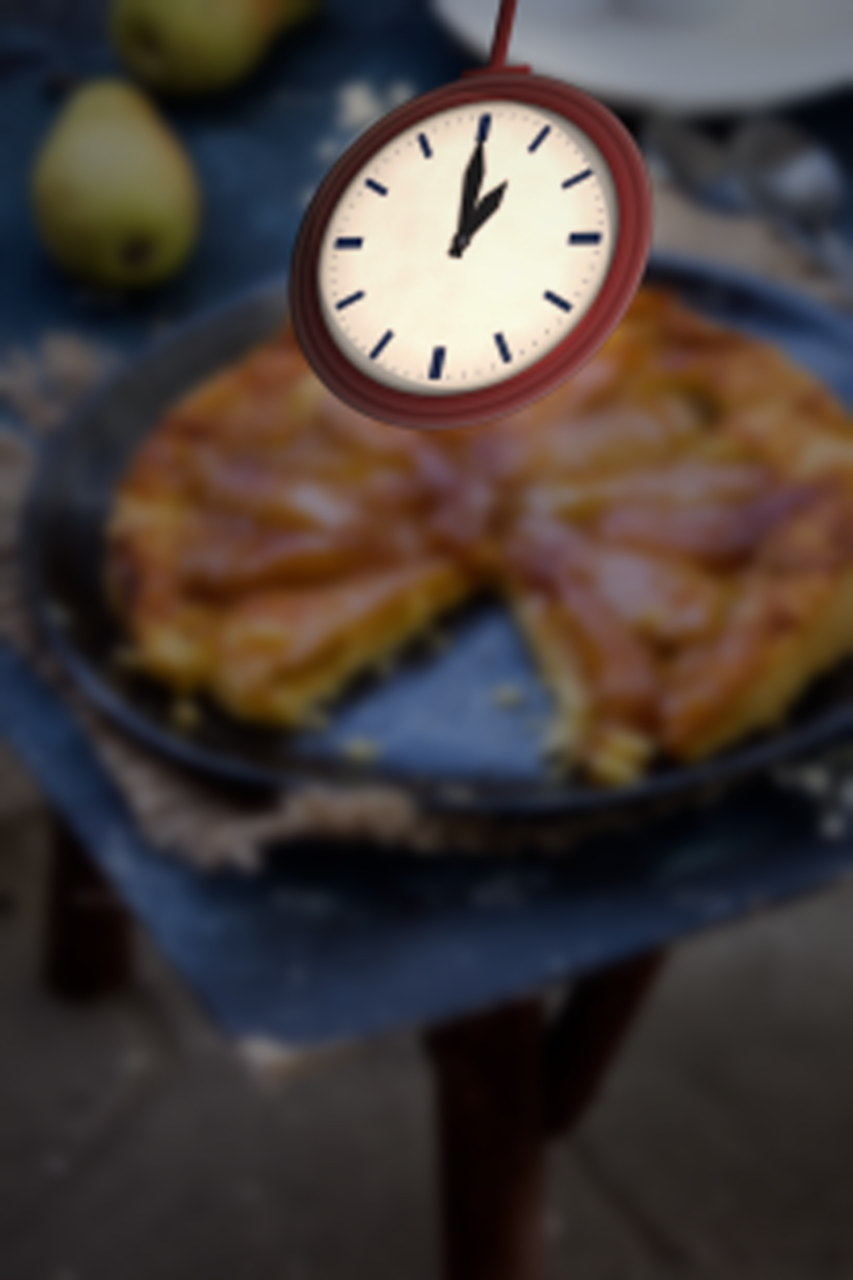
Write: 1 h 00 min
